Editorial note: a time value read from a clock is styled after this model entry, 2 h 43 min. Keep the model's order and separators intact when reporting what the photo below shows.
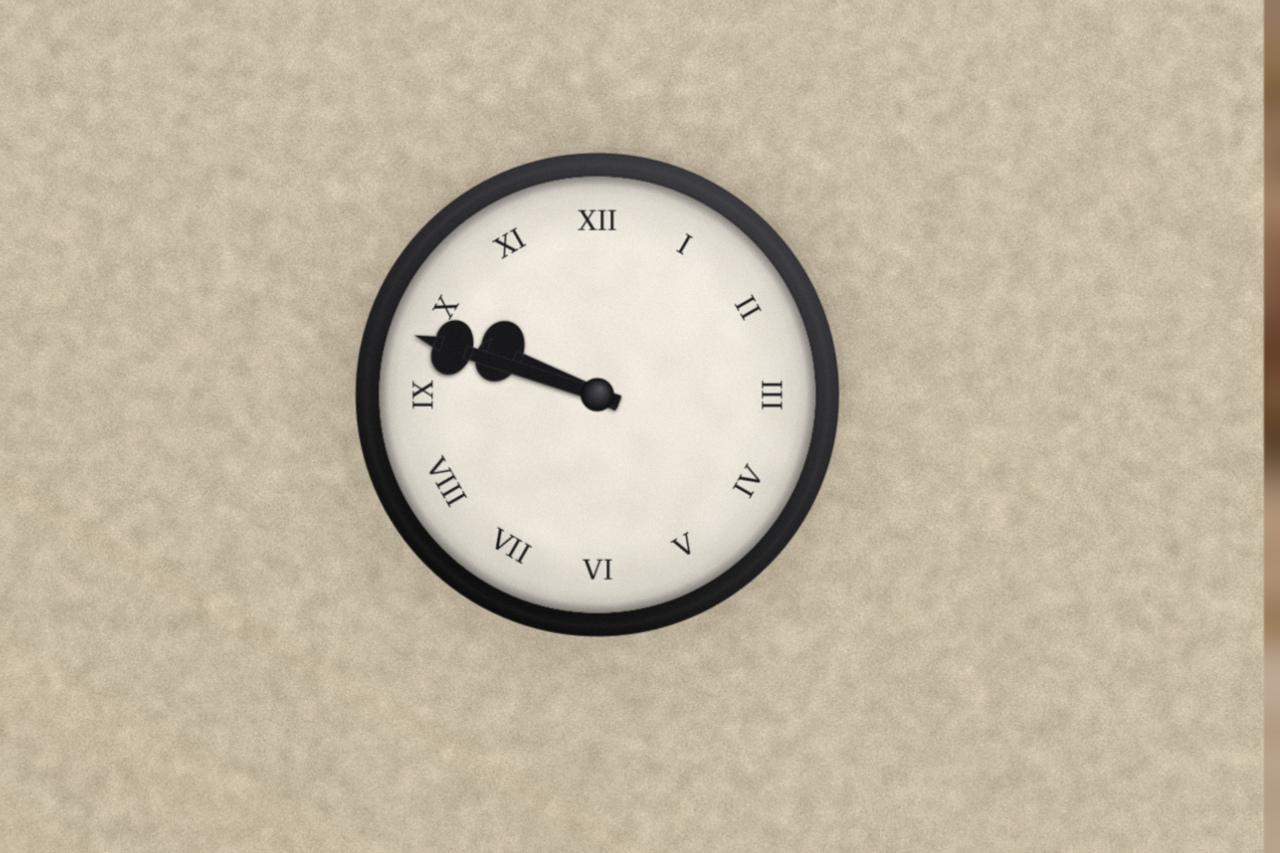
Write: 9 h 48 min
